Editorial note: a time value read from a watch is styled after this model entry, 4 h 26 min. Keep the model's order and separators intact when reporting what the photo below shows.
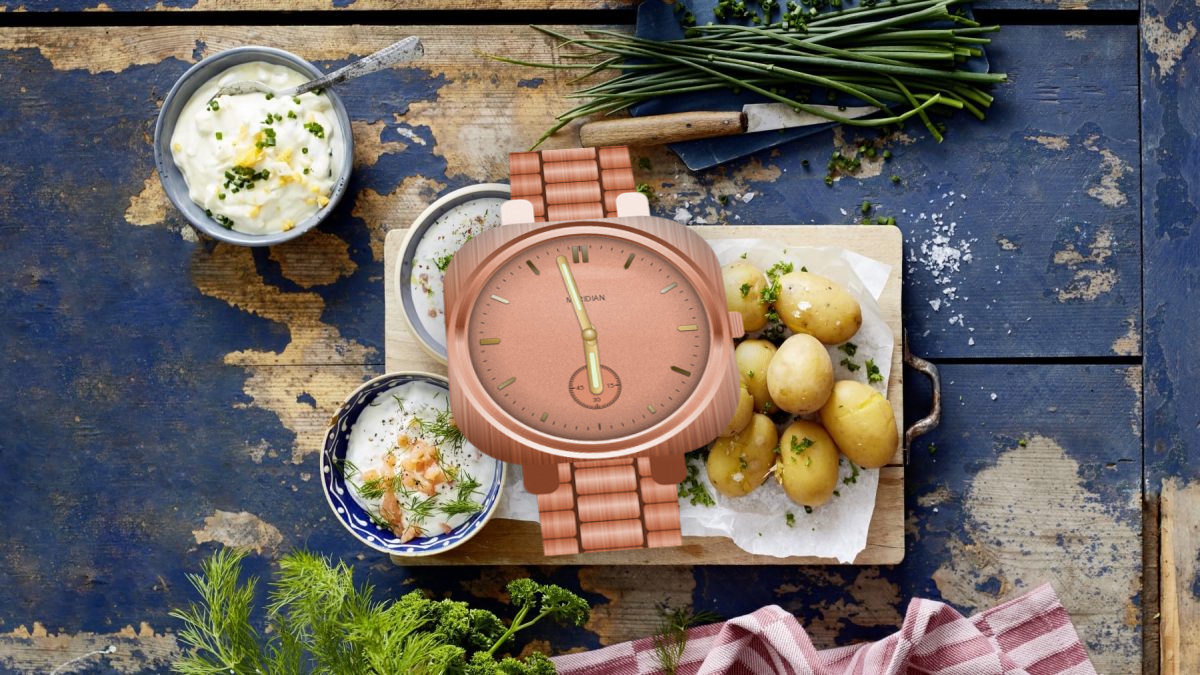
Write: 5 h 58 min
